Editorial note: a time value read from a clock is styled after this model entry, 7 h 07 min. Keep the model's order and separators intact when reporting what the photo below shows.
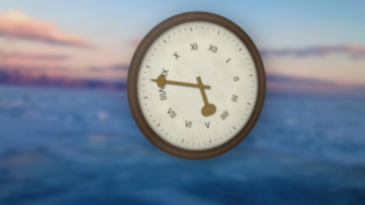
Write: 4 h 43 min
